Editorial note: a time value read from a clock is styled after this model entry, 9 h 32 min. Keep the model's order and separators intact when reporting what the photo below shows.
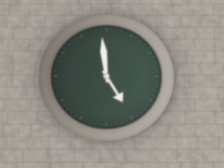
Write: 4 h 59 min
